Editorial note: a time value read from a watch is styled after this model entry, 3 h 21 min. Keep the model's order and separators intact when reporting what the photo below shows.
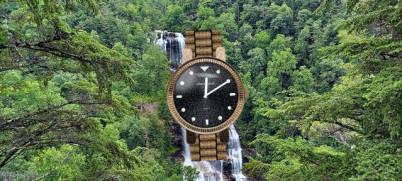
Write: 12 h 10 min
